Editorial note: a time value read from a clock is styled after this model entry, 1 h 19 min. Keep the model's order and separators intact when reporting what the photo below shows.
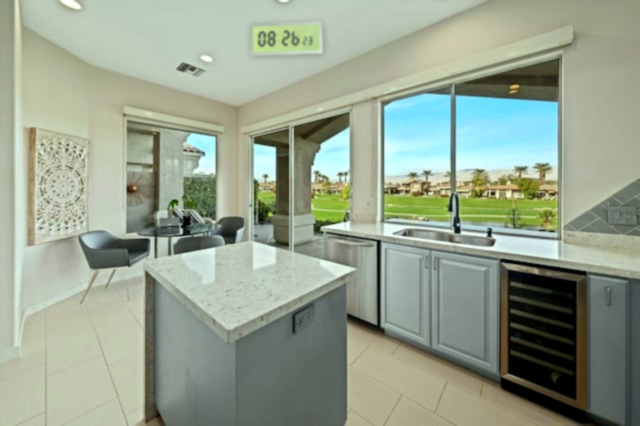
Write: 8 h 26 min
